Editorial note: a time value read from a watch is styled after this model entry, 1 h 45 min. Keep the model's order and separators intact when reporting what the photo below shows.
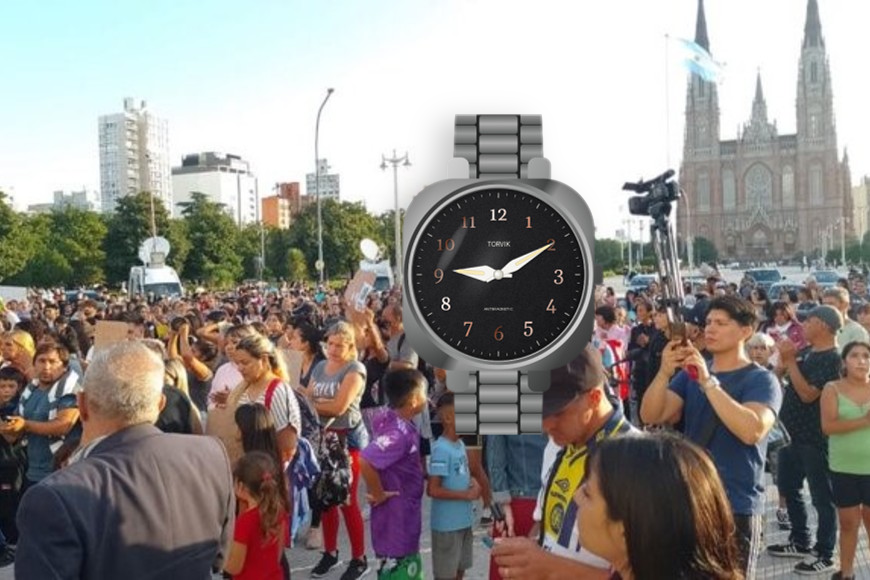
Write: 9 h 10 min
